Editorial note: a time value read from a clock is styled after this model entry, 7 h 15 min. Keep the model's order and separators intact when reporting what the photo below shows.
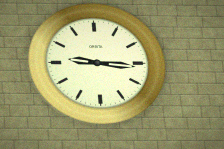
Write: 9 h 16 min
